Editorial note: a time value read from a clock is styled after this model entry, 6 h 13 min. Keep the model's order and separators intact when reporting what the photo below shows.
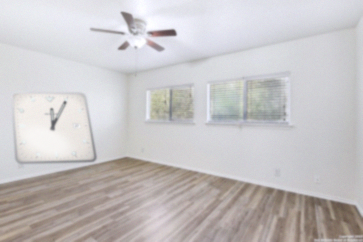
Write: 12 h 05 min
